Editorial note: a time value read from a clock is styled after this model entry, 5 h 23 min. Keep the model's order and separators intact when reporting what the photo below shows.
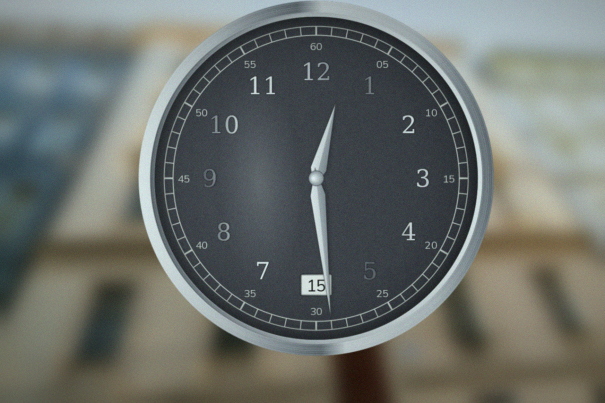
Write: 12 h 29 min
